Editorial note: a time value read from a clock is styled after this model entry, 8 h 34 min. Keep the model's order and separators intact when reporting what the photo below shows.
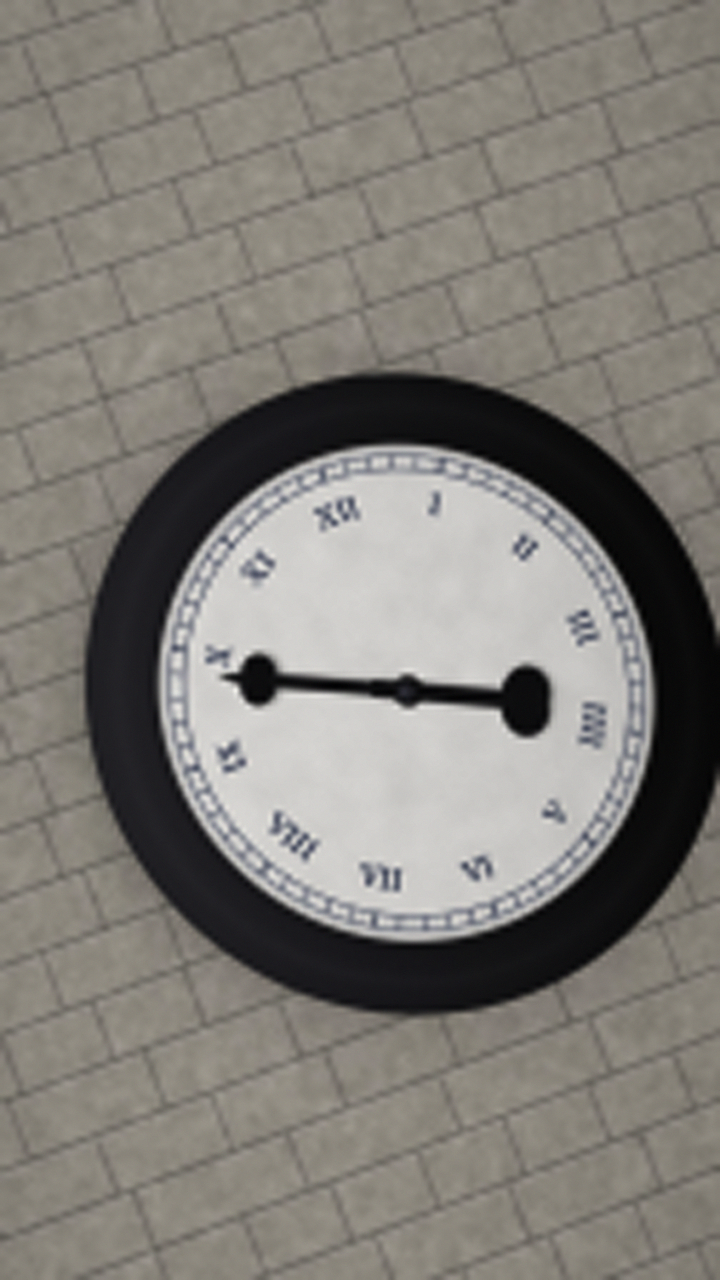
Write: 3 h 49 min
